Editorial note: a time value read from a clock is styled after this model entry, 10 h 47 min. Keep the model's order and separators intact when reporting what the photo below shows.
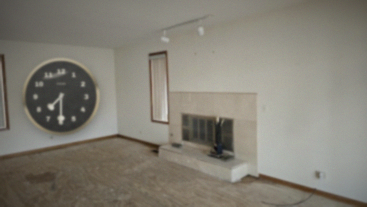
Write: 7 h 30 min
